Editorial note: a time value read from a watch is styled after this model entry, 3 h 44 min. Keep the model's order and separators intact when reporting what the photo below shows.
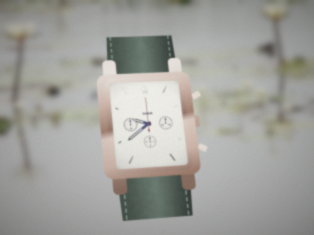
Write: 9 h 39 min
